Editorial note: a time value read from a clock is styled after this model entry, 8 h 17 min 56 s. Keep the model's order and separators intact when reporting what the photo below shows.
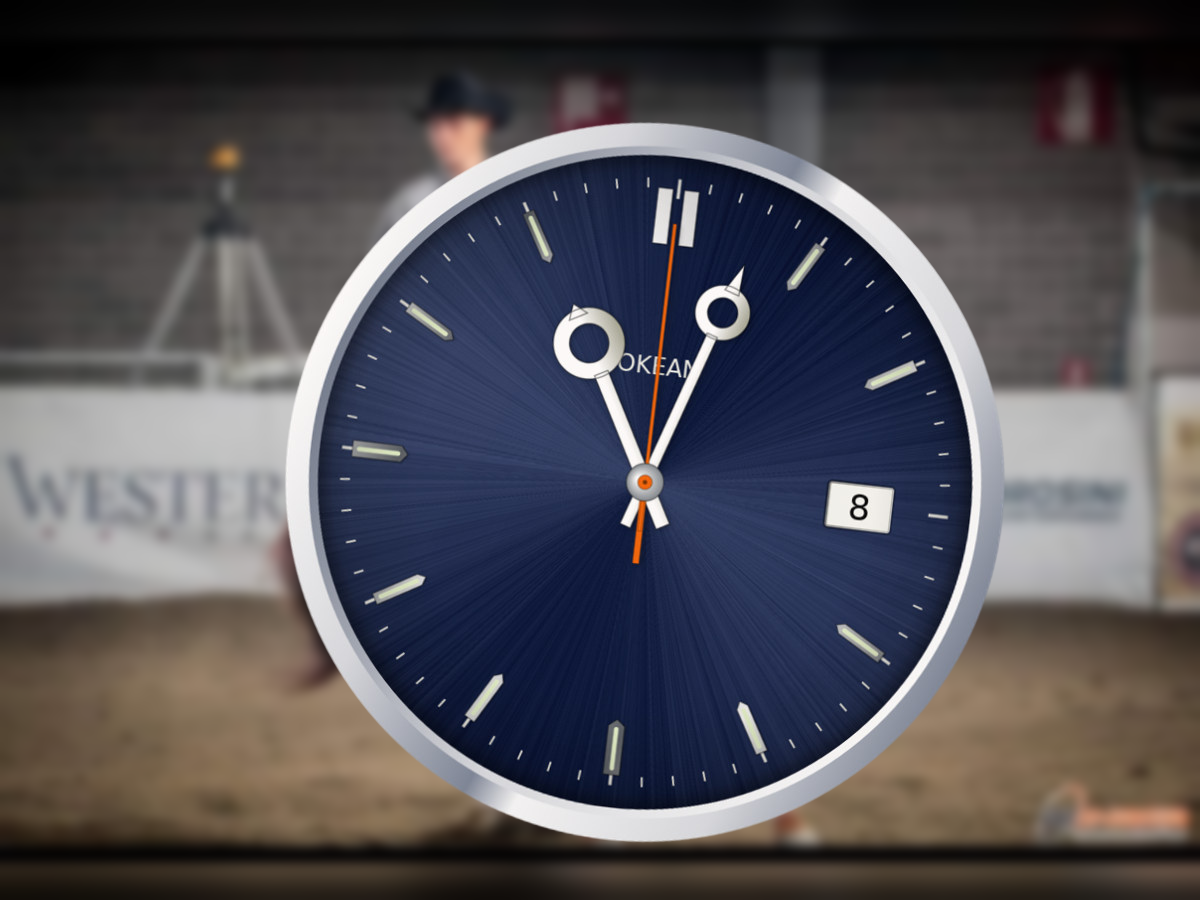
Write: 11 h 03 min 00 s
